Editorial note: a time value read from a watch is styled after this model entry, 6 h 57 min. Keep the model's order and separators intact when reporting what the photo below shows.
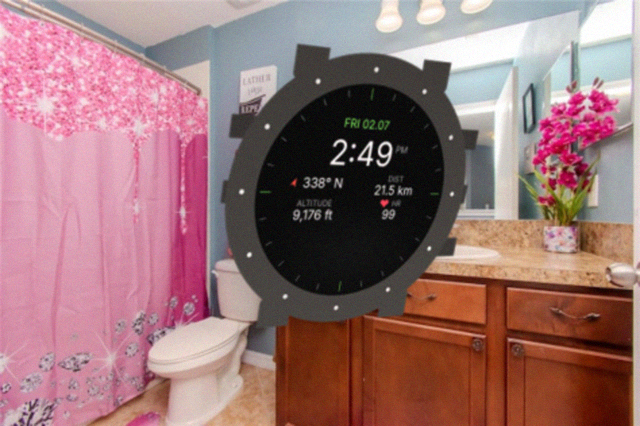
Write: 2 h 49 min
